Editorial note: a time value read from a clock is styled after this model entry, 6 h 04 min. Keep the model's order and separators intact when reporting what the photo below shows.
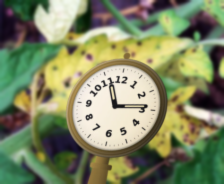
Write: 11 h 14 min
